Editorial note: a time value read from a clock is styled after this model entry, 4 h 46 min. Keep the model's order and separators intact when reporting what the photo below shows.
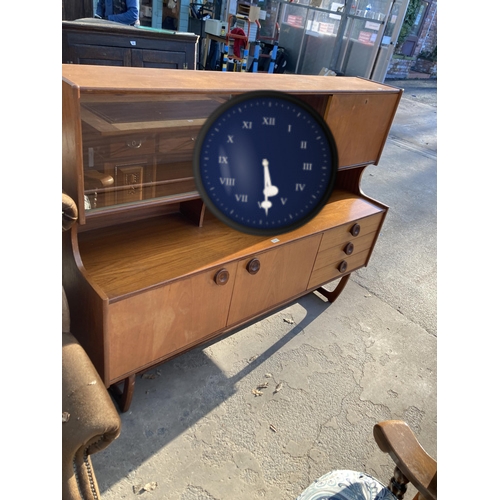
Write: 5 h 29 min
